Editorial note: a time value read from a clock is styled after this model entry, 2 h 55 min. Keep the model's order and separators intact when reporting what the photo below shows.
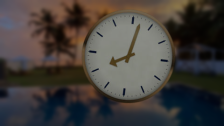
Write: 8 h 02 min
